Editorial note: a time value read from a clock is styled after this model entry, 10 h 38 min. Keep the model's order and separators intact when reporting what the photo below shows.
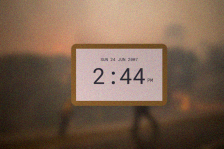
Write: 2 h 44 min
